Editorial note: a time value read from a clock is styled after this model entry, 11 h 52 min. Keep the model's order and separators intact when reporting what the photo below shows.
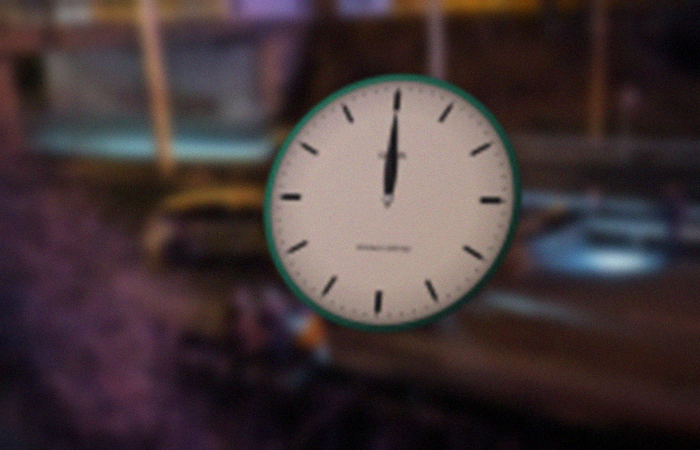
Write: 12 h 00 min
